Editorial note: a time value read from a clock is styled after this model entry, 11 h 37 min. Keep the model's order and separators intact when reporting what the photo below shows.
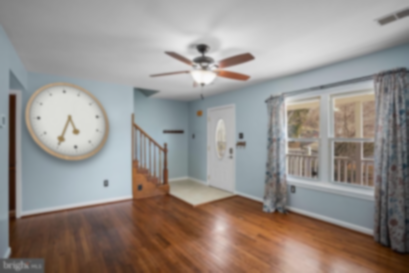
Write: 5 h 35 min
